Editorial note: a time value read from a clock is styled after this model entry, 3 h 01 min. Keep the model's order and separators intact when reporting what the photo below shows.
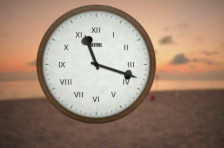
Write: 11 h 18 min
